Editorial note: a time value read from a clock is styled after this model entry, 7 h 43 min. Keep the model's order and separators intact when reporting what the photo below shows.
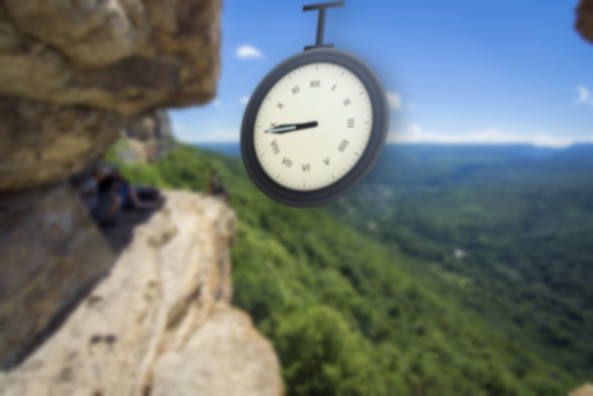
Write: 8 h 44 min
